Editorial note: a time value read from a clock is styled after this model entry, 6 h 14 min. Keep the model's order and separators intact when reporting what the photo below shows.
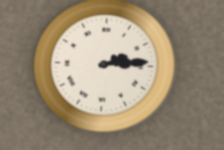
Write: 2 h 14 min
